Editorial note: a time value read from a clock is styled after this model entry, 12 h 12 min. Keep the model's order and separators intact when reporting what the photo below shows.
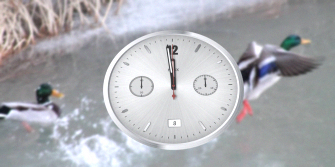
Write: 11 h 59 min
